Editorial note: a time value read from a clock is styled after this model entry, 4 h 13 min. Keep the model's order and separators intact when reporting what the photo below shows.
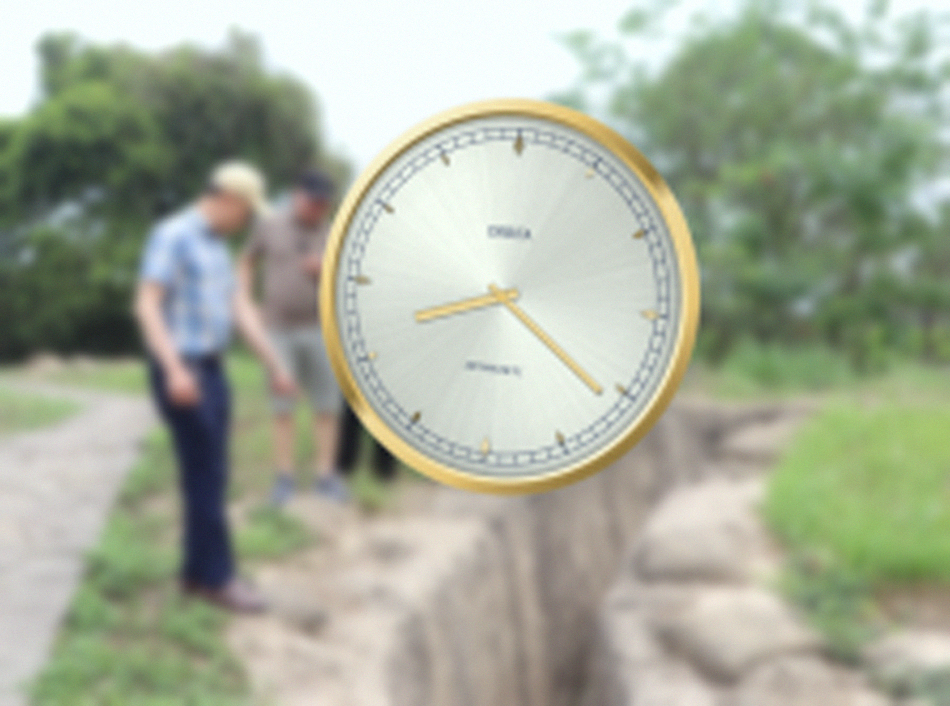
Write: 8 h 21 min
